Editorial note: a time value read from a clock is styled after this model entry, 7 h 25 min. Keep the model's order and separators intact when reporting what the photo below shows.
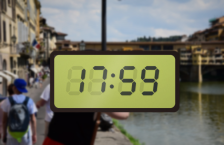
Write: 17 h 59 min
